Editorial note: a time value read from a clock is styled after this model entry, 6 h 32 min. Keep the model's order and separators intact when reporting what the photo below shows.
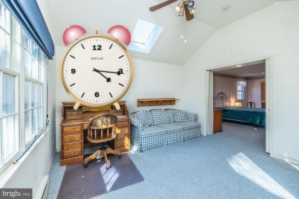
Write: 4 h 16 min
